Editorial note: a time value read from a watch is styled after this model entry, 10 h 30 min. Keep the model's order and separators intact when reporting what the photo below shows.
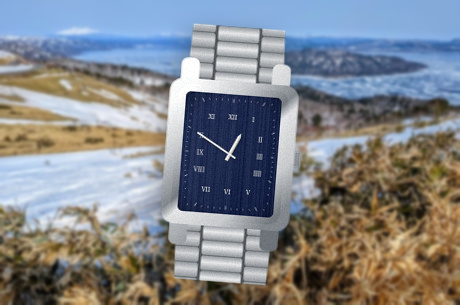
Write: 12 h 50 min
